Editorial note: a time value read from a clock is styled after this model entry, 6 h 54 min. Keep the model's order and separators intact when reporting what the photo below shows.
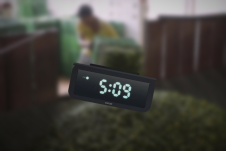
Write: 5 h 09 min
